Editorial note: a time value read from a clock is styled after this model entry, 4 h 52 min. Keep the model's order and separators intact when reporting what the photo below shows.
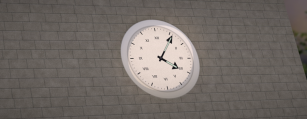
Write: 4 h 06 min
